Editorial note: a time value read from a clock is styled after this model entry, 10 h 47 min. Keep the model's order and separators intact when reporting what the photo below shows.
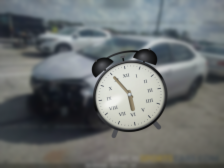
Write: 5 h 55 min
